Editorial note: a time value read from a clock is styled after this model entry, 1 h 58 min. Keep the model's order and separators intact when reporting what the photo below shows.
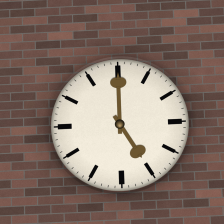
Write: 5 h 00 min
